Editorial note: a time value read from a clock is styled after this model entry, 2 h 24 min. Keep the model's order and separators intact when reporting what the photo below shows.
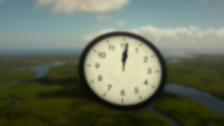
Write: 12 h 01 min
